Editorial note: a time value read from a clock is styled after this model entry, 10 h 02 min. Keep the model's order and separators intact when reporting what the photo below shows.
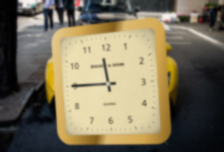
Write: 11 h 45 min
